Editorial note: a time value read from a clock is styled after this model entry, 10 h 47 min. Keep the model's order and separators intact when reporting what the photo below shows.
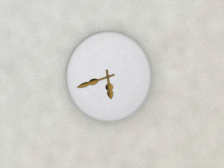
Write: 5 h 42 min
